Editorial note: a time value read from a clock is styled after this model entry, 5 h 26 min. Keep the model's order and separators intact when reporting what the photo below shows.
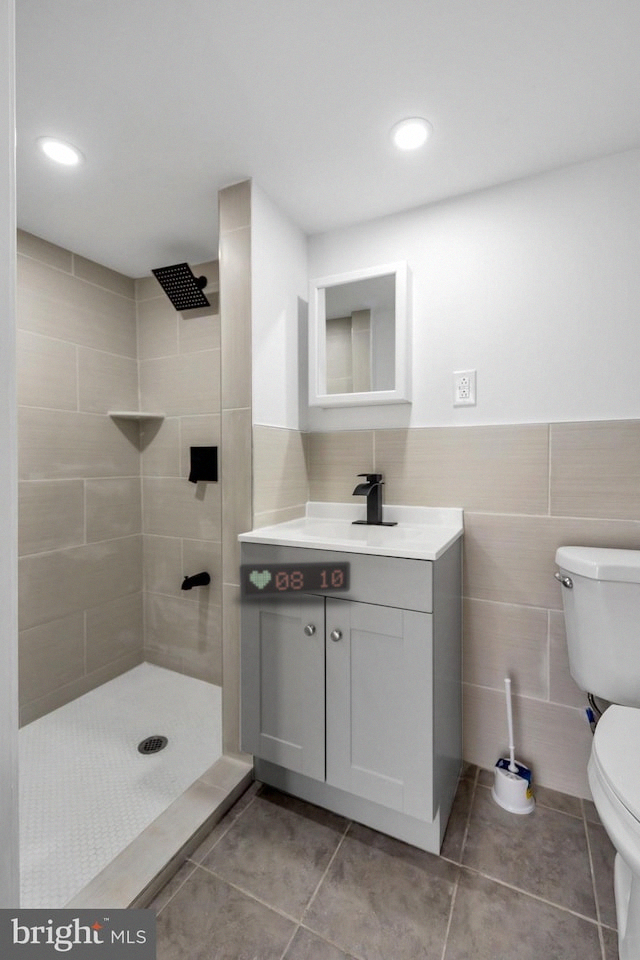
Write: 8 h 10 min
